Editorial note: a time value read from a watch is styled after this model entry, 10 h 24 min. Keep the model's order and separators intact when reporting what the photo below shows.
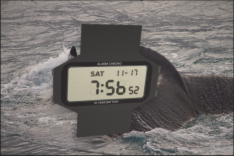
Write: 7 h 56 min
